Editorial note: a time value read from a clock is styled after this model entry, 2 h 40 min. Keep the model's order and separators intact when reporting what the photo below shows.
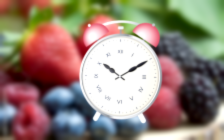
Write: 10 h 10 min
